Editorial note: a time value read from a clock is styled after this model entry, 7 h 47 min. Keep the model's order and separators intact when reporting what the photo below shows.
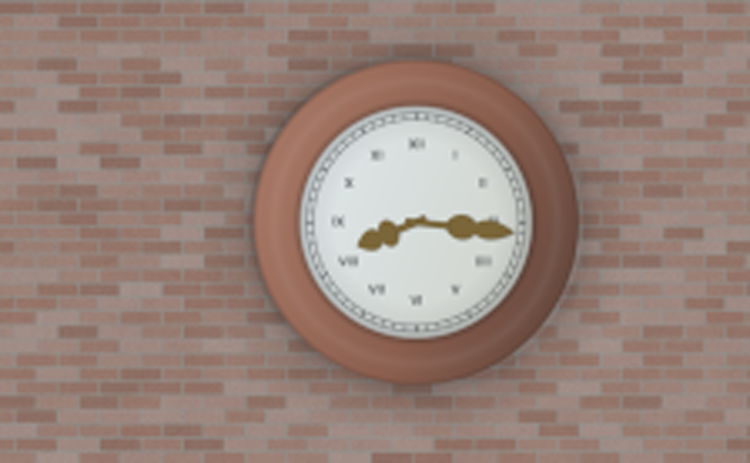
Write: 8 h 16 min
